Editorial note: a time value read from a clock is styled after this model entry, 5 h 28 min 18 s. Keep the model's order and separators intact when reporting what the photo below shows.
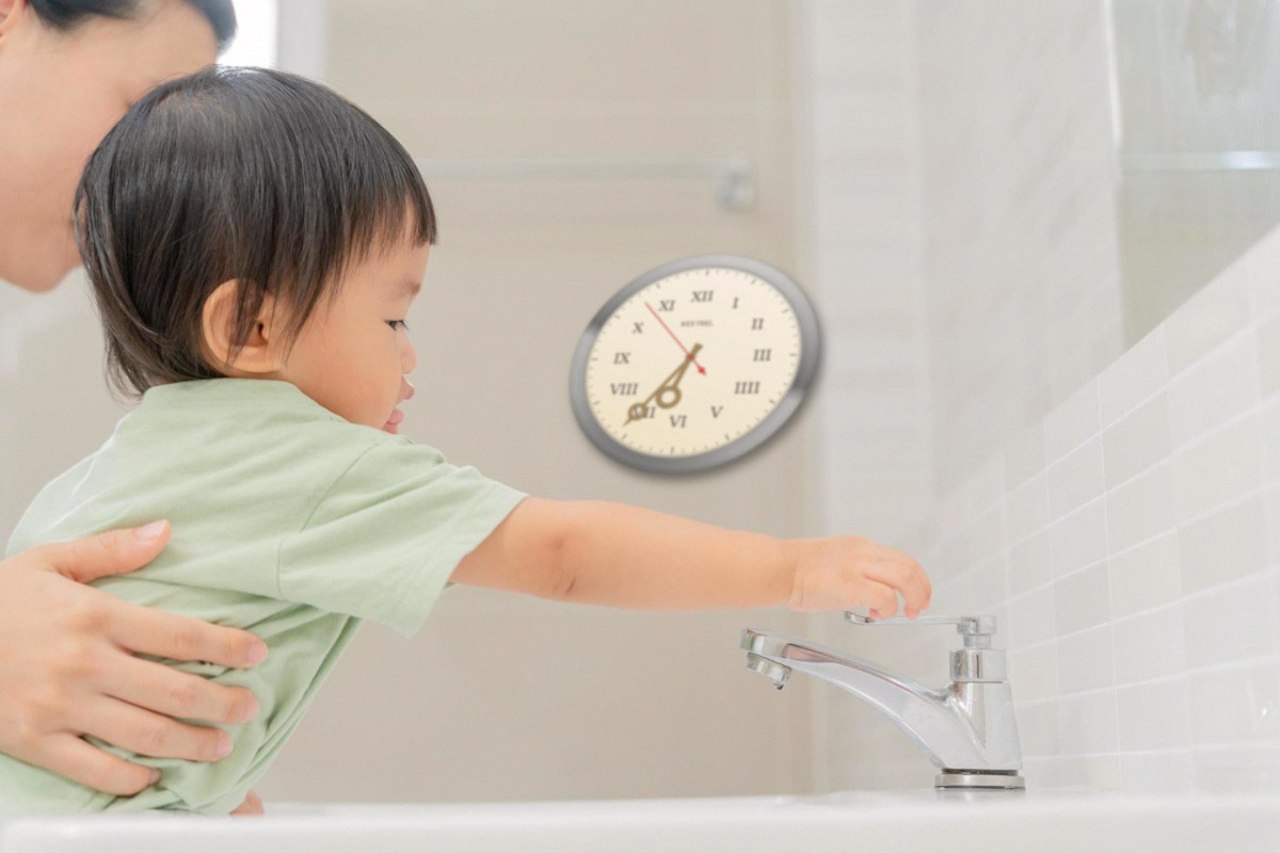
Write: 6 h 35 min 53 s
